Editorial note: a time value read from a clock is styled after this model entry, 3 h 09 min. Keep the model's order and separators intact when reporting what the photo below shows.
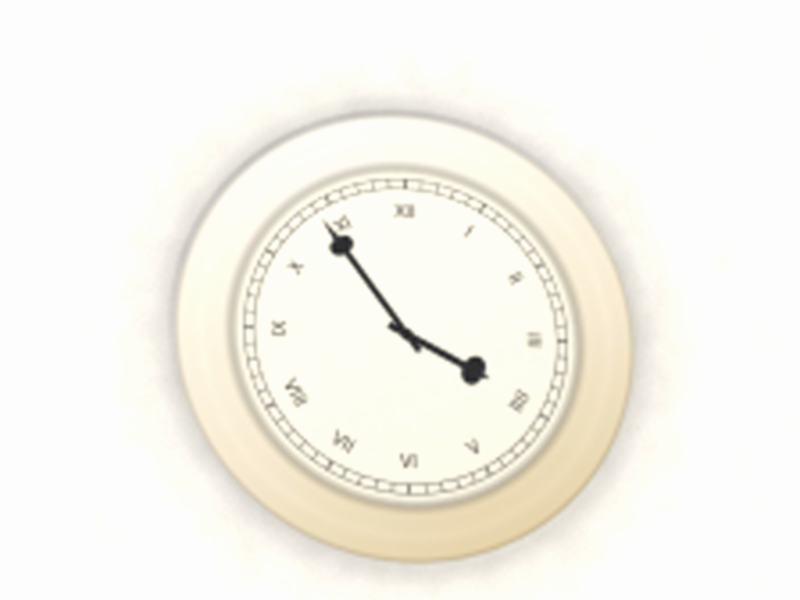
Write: 3 h 54 min
